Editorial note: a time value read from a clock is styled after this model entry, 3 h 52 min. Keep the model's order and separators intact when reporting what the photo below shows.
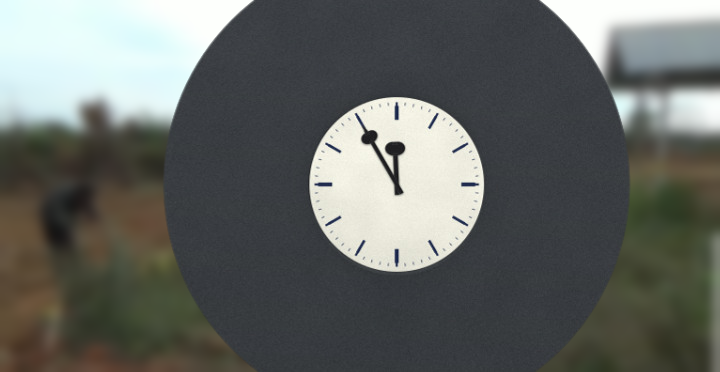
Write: 11 h 55 min
